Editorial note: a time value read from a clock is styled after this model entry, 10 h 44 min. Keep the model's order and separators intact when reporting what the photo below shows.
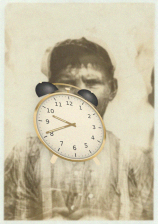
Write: 9 h 41 min
